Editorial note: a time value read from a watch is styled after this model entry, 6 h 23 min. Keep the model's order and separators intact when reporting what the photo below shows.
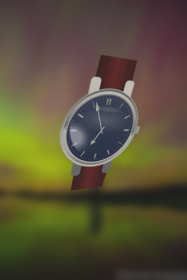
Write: 6 h 56 min
